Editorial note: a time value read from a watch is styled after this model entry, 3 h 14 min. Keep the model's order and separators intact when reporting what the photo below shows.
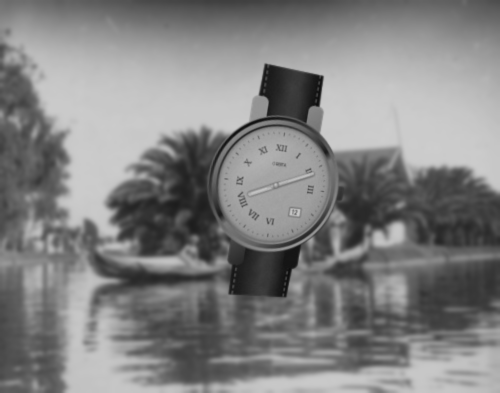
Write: 8 h 11 min
